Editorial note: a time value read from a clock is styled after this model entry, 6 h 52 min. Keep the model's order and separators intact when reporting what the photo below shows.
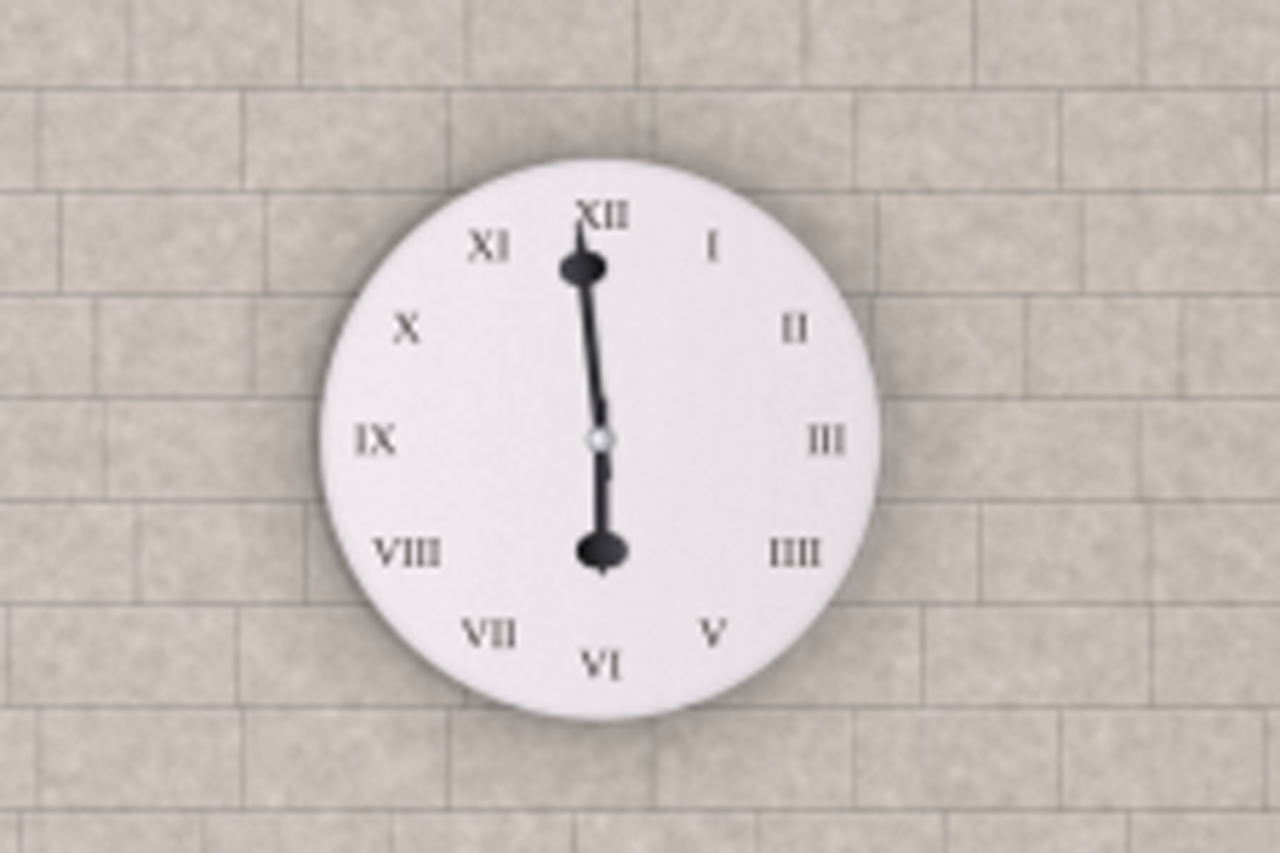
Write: 5 h 59 min
